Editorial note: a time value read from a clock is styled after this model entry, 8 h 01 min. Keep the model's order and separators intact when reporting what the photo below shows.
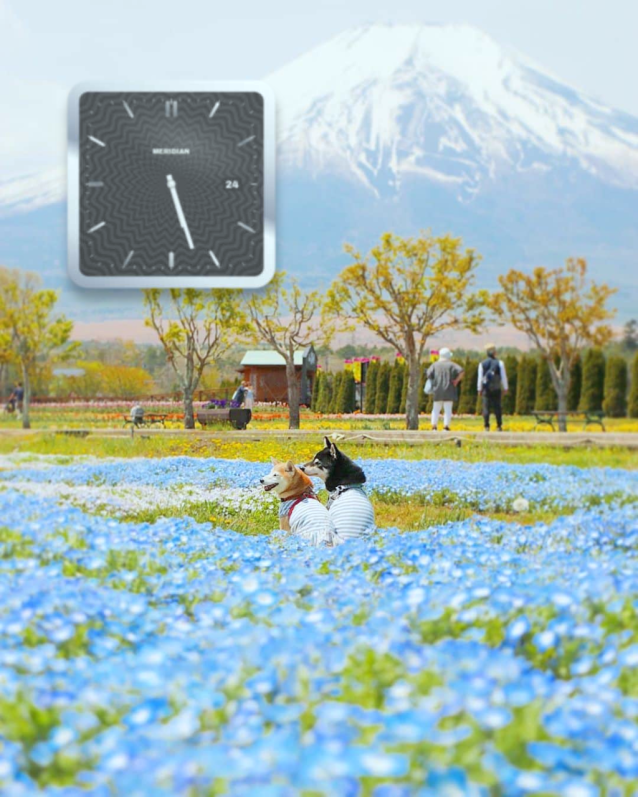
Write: 5 h 27 min
